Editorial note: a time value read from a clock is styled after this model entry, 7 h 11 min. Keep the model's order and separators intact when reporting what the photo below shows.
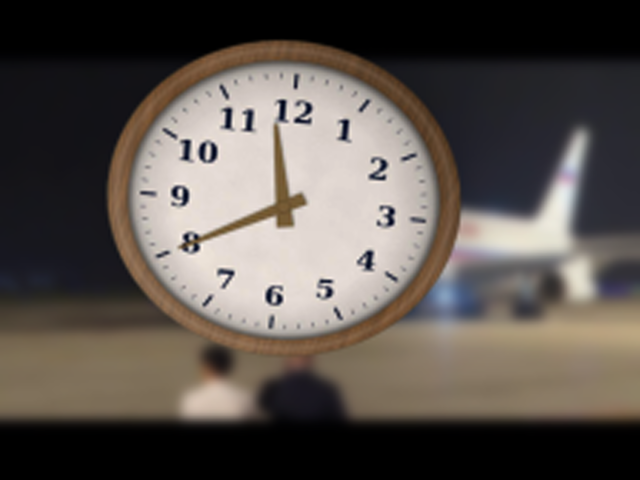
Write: 11 h 40 min
